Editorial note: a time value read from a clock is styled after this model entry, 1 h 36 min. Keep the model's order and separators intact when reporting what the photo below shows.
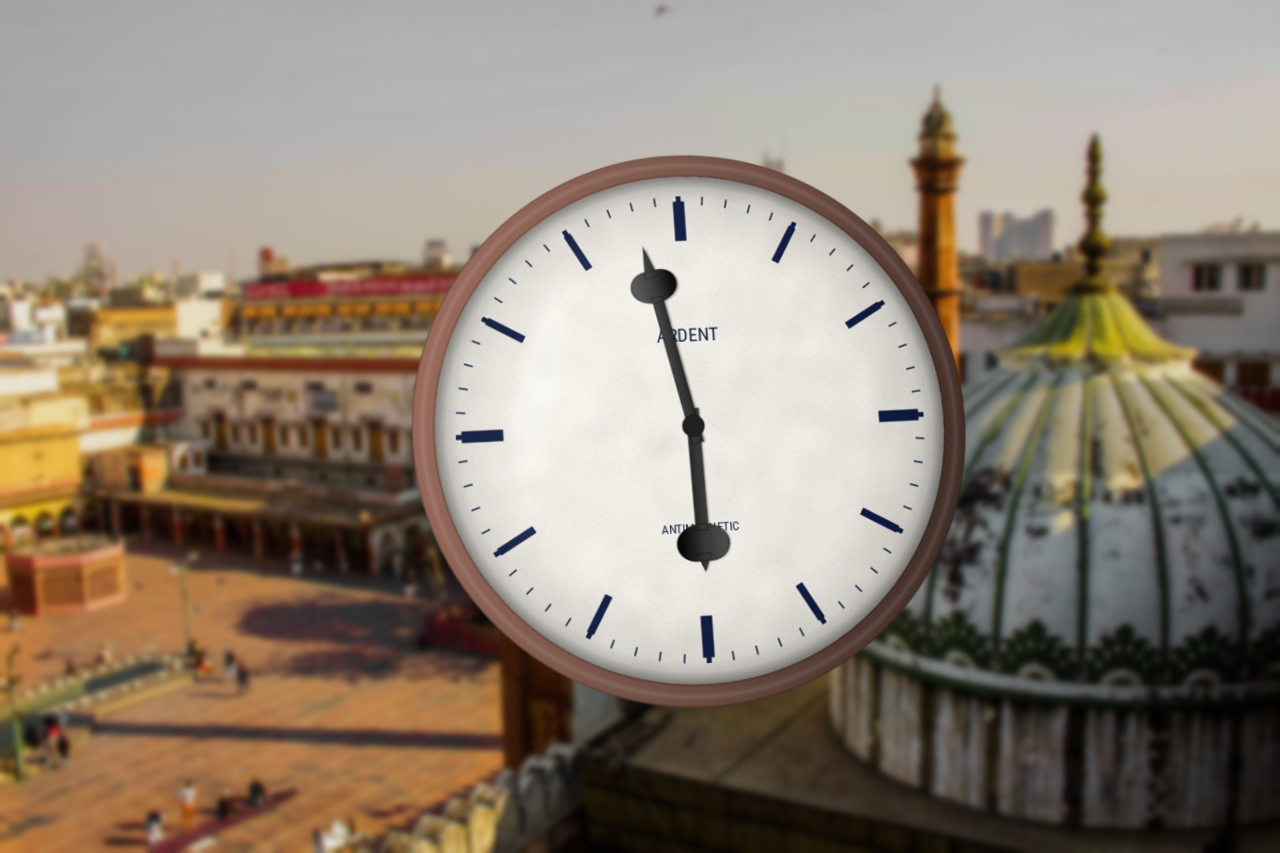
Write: 5 h 58 min
